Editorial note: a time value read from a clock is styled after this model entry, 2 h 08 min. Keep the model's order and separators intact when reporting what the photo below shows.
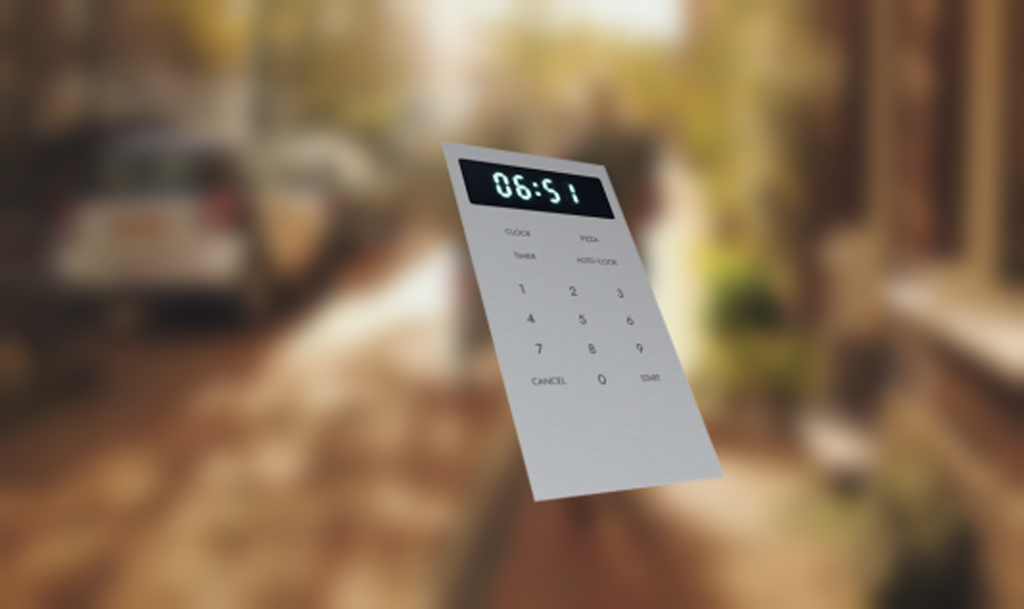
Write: 6 h 51 min
